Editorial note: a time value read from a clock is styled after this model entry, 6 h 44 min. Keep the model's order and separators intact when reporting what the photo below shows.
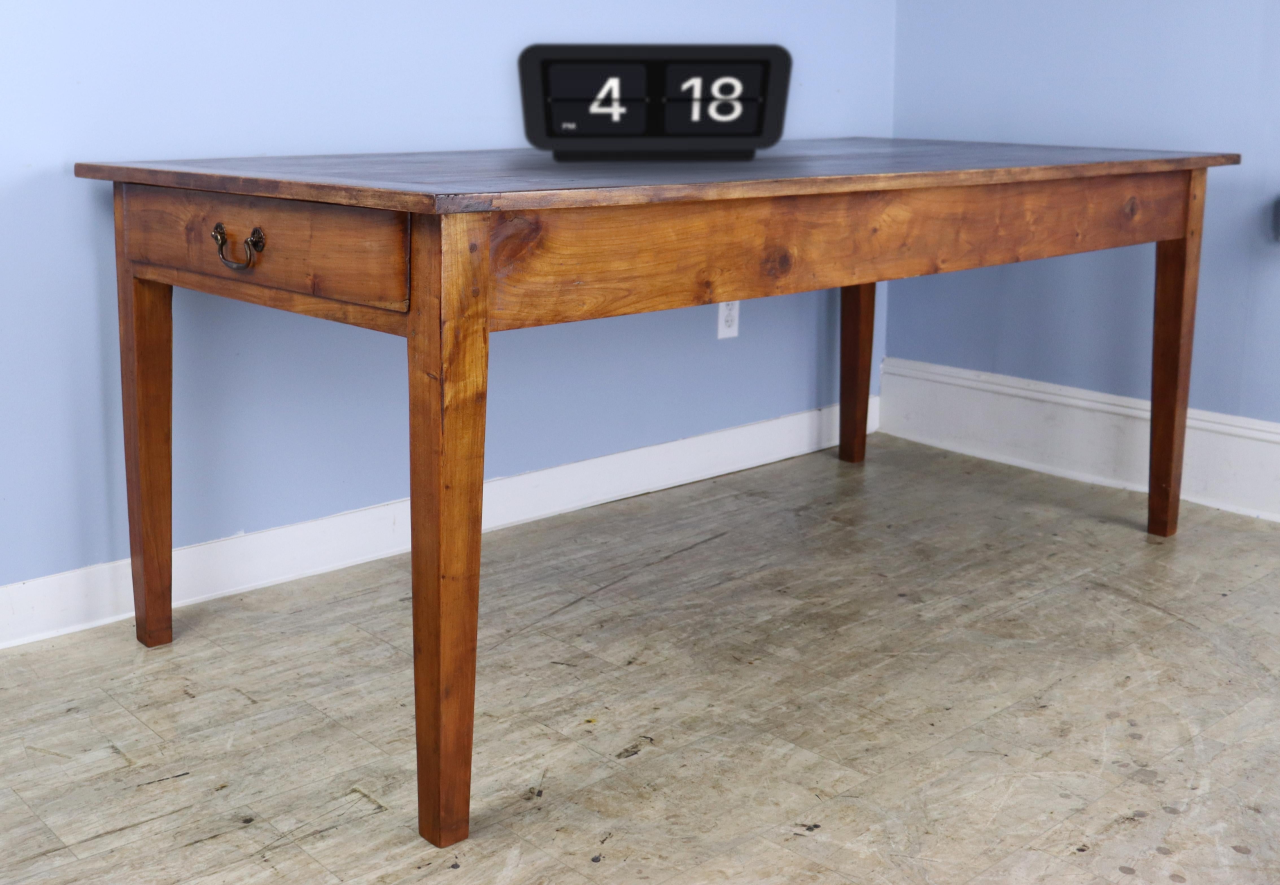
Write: 4 h 18 min
